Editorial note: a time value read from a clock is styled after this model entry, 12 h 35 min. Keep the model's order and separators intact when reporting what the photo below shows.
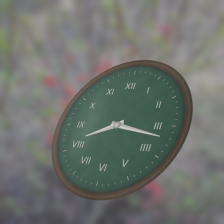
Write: 8 h 17 min
